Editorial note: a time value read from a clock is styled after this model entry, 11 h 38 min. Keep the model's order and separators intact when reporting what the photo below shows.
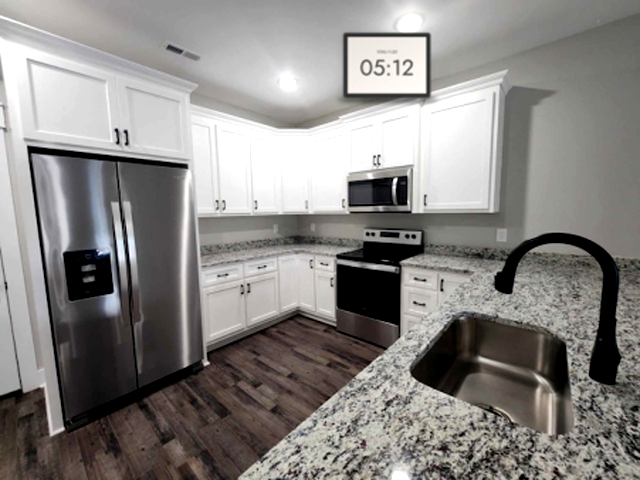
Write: 5 h 12 min
